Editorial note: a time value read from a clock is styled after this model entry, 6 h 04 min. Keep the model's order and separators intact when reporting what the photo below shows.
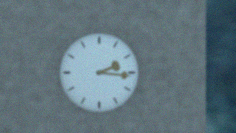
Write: 2 h 16 min
